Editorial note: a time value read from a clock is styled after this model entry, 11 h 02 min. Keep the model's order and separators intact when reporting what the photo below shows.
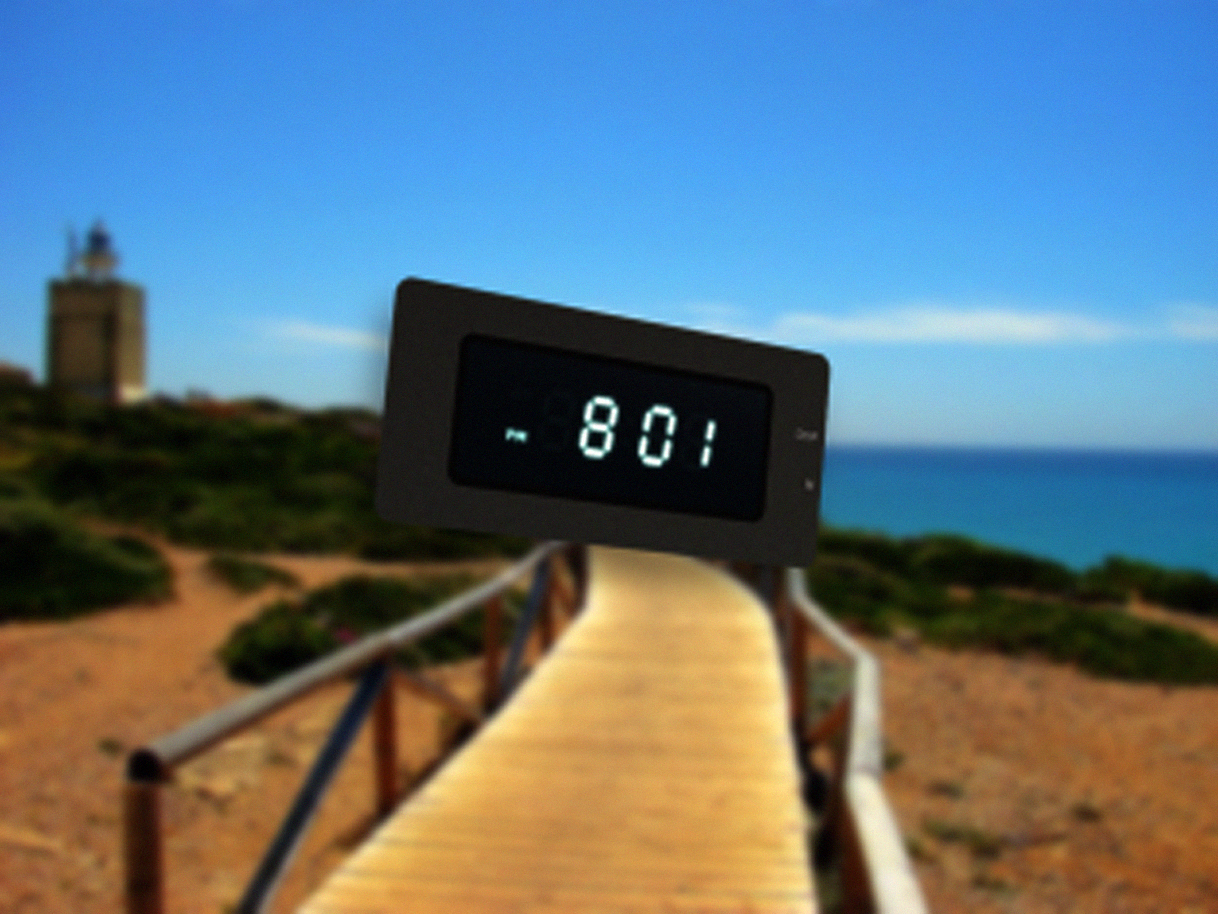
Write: 8 h 01 min
